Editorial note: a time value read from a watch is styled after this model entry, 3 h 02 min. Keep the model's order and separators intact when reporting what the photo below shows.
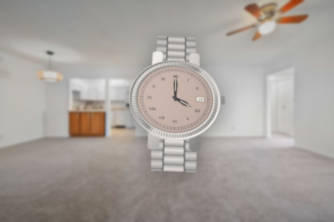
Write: 4 h 00 min
